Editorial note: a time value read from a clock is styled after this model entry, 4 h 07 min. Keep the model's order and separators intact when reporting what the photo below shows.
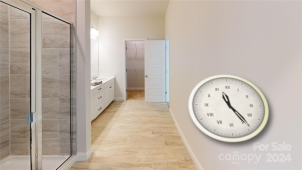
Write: 11 h 24 min
